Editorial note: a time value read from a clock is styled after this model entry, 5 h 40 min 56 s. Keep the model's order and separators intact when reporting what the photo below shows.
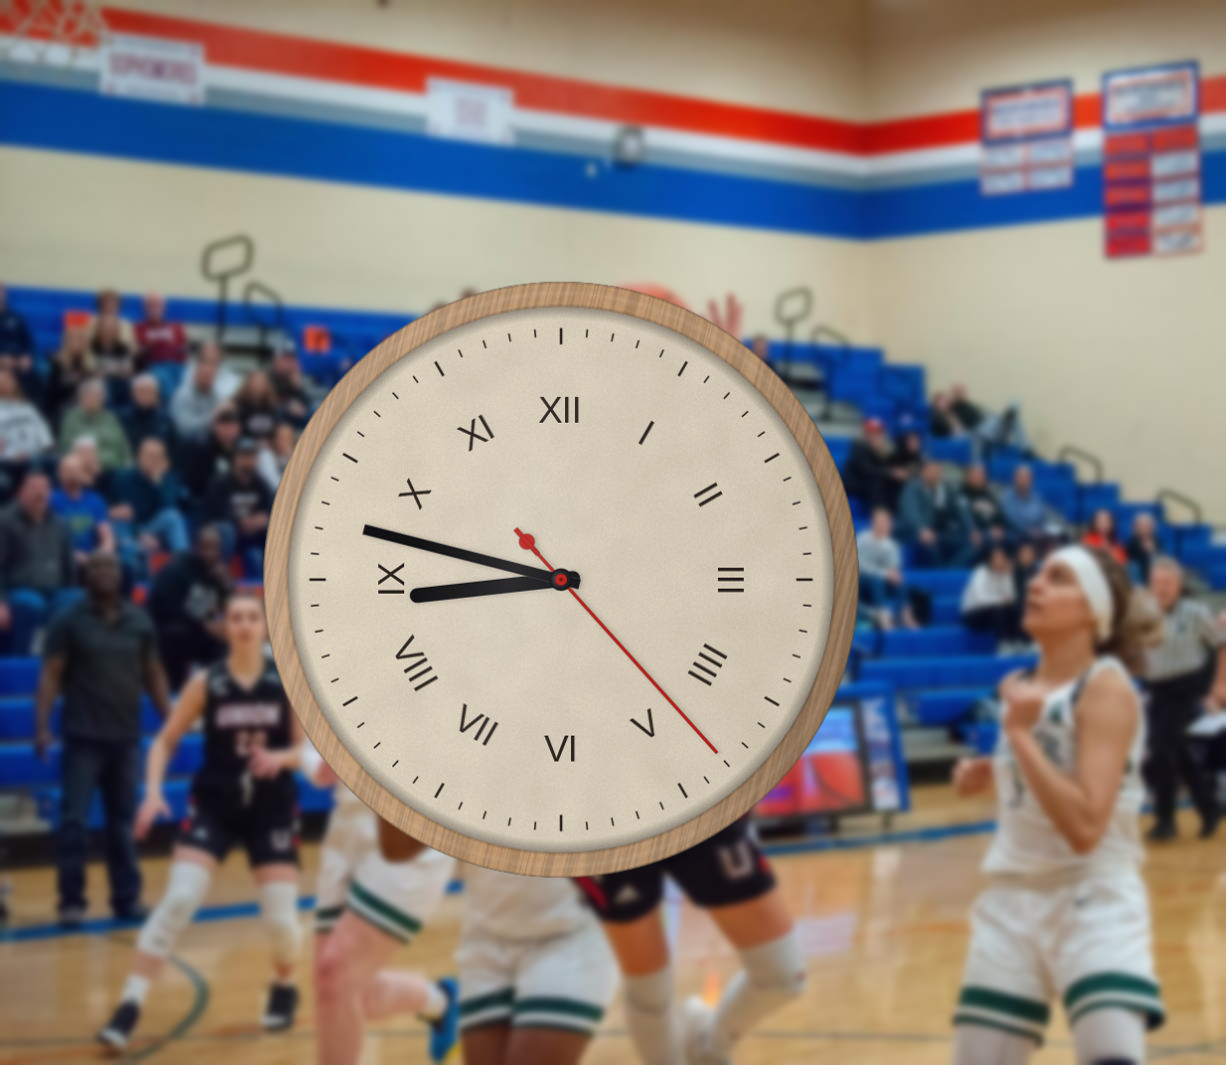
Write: 8 h 47 min 23 s
